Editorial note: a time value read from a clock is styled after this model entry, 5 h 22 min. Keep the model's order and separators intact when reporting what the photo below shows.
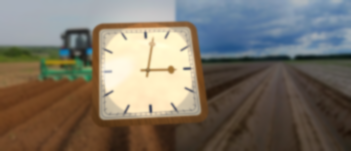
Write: 3 h 02 min
